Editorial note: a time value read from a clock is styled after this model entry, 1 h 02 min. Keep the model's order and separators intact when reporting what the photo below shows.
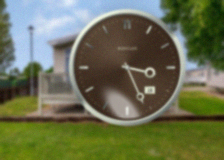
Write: 3 h 26 min
